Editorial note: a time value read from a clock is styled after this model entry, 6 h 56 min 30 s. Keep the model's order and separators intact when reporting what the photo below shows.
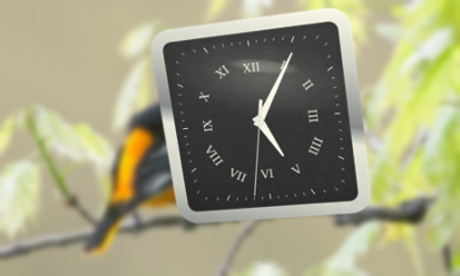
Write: 5 h 05 min 32 s
